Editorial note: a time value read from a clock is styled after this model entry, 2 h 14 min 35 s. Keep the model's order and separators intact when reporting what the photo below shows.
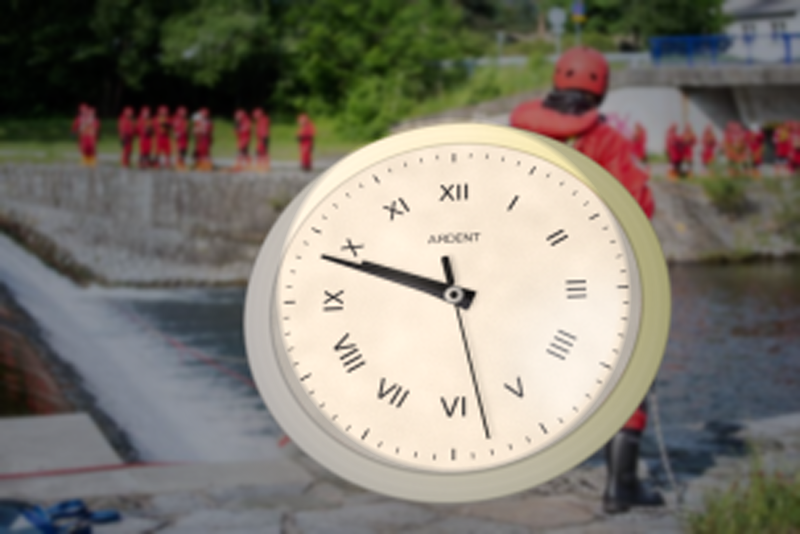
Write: 9 h 48 min 28 s
